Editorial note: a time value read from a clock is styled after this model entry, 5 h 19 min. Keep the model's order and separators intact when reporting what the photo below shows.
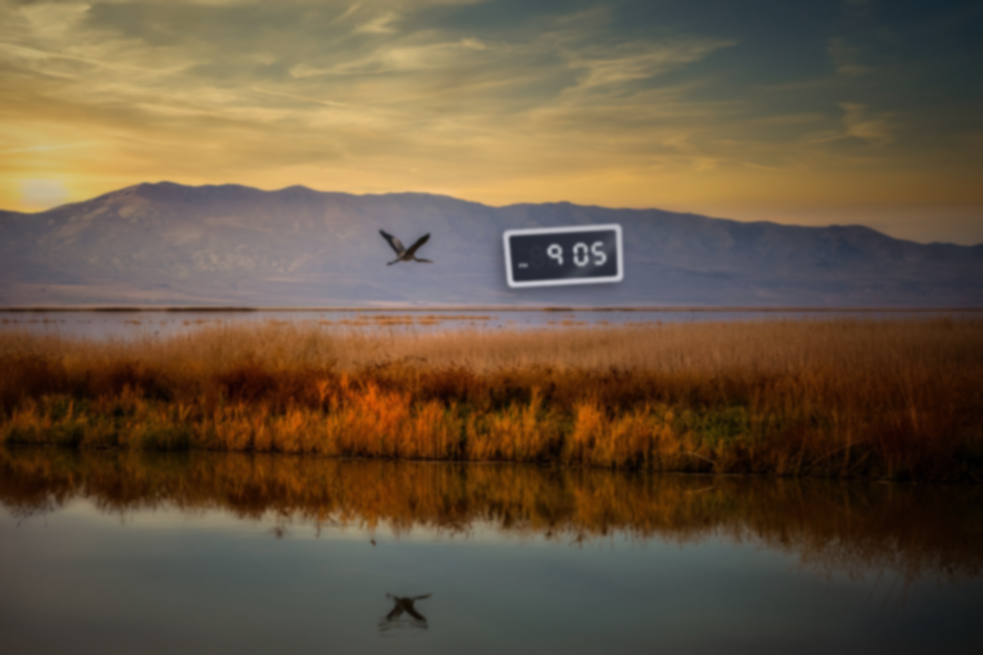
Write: 9 h 05 min
